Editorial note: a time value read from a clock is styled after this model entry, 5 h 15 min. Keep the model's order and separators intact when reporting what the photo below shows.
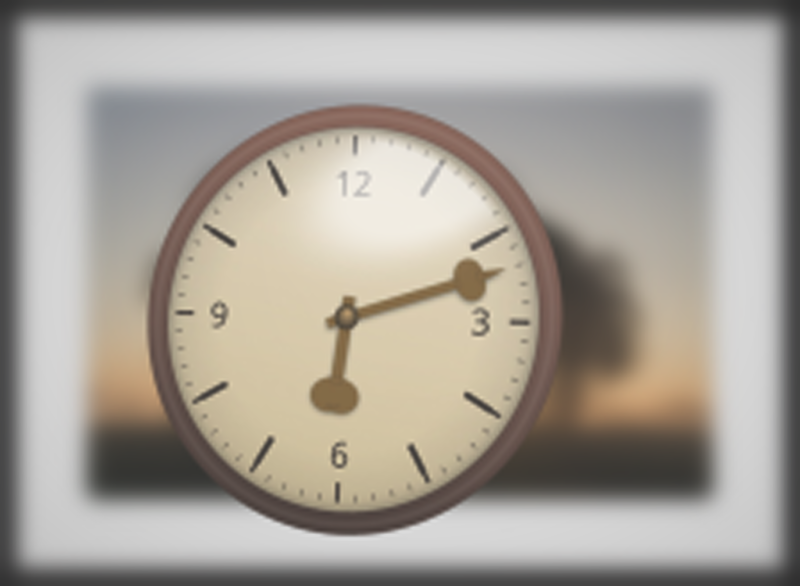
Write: 6 h 12 min
